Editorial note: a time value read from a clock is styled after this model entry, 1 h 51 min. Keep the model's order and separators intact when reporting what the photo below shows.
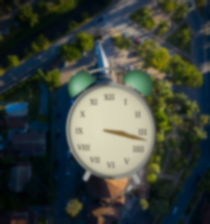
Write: 3 h 17 min
